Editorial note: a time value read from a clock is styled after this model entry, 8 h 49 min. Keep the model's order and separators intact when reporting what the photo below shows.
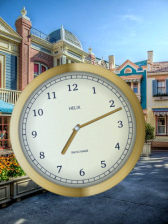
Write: 7 h 12 min
